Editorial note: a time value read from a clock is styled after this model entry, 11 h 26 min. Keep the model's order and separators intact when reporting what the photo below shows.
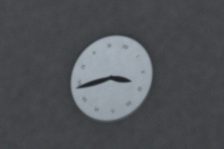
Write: 2 h 39 min
